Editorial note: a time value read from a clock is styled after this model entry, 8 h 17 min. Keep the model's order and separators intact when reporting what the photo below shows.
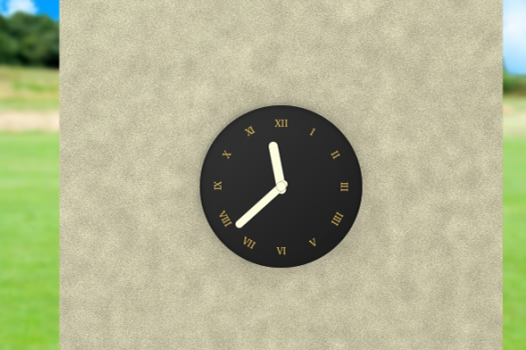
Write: 11 h 38 min
